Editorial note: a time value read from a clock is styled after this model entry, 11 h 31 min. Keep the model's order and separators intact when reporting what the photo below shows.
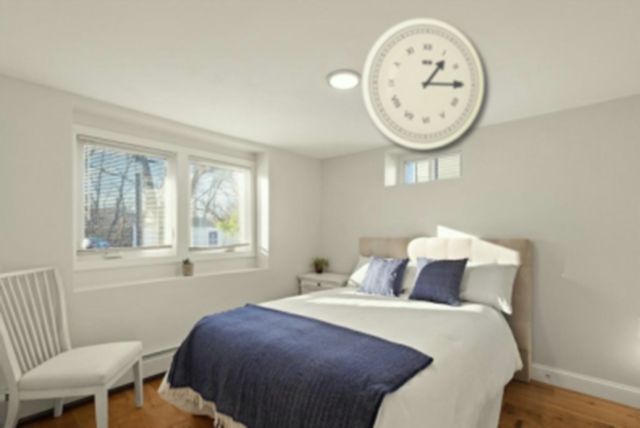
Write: 1 h 15 min
